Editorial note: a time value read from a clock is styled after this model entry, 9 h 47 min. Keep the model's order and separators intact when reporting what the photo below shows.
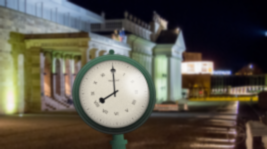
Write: 8 h 00 min
